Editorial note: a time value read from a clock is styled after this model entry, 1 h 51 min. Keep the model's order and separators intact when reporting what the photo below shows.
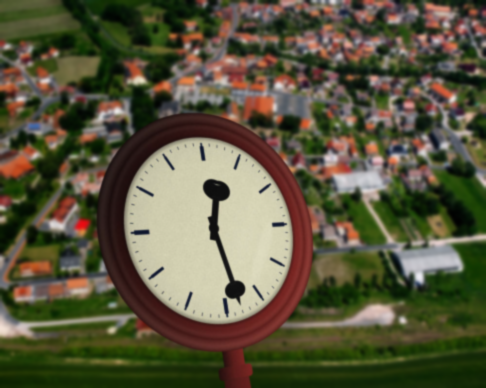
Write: 12 h 28 min
